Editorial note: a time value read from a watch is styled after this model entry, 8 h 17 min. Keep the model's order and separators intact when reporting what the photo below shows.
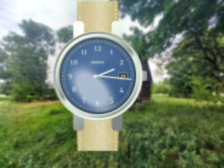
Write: 2 h 16 min
